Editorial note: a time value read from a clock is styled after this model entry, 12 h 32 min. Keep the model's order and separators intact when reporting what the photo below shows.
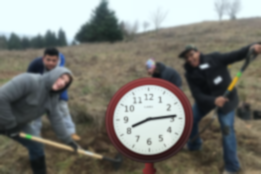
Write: 8 h 14 min
